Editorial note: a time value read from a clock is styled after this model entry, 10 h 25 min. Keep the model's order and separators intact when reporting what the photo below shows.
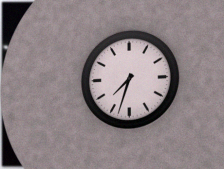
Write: 7 h 33 min
